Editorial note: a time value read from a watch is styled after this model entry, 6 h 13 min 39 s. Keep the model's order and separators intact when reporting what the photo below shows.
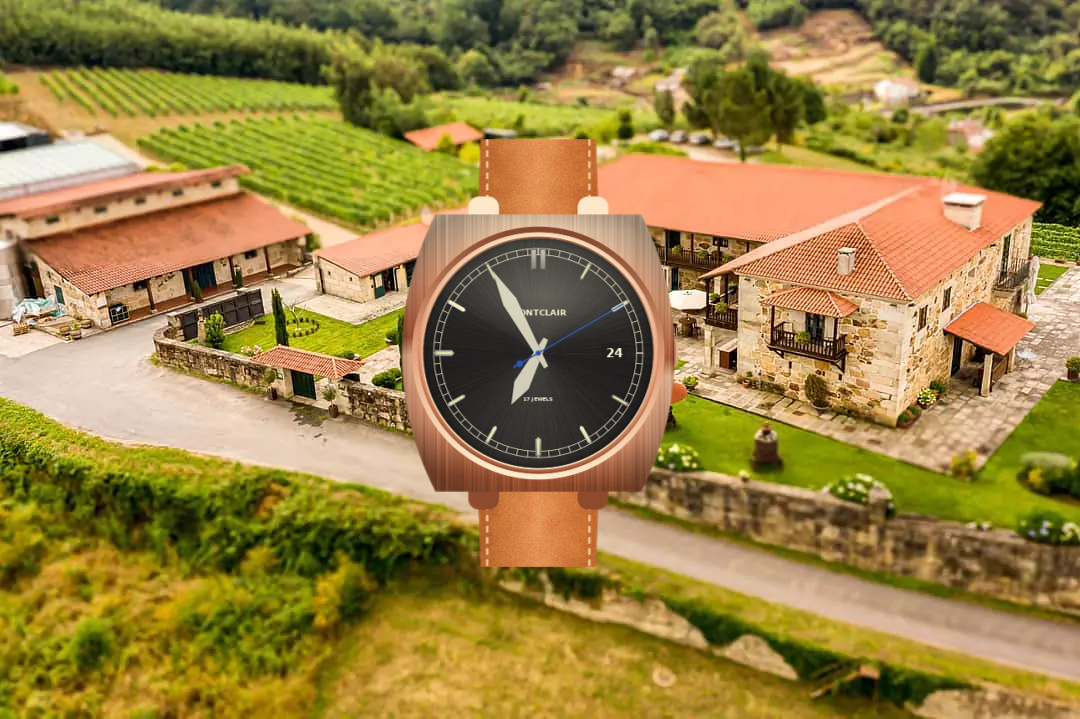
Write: 6 h 55 min 10 s
